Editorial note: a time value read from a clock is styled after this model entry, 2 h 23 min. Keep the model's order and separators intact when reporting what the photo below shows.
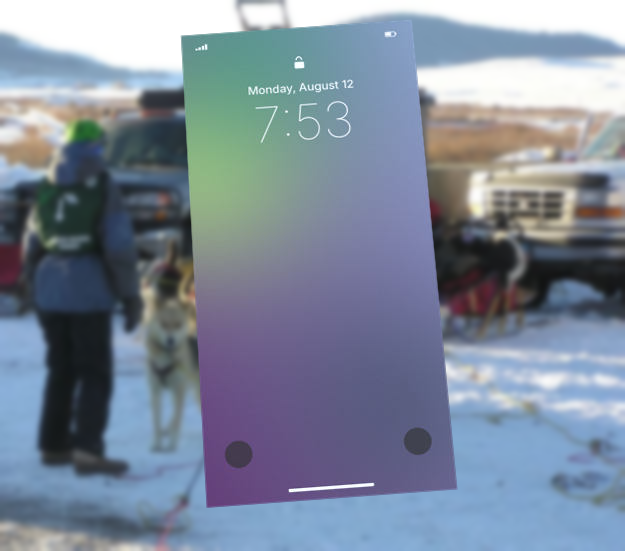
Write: 7 h 53 min
